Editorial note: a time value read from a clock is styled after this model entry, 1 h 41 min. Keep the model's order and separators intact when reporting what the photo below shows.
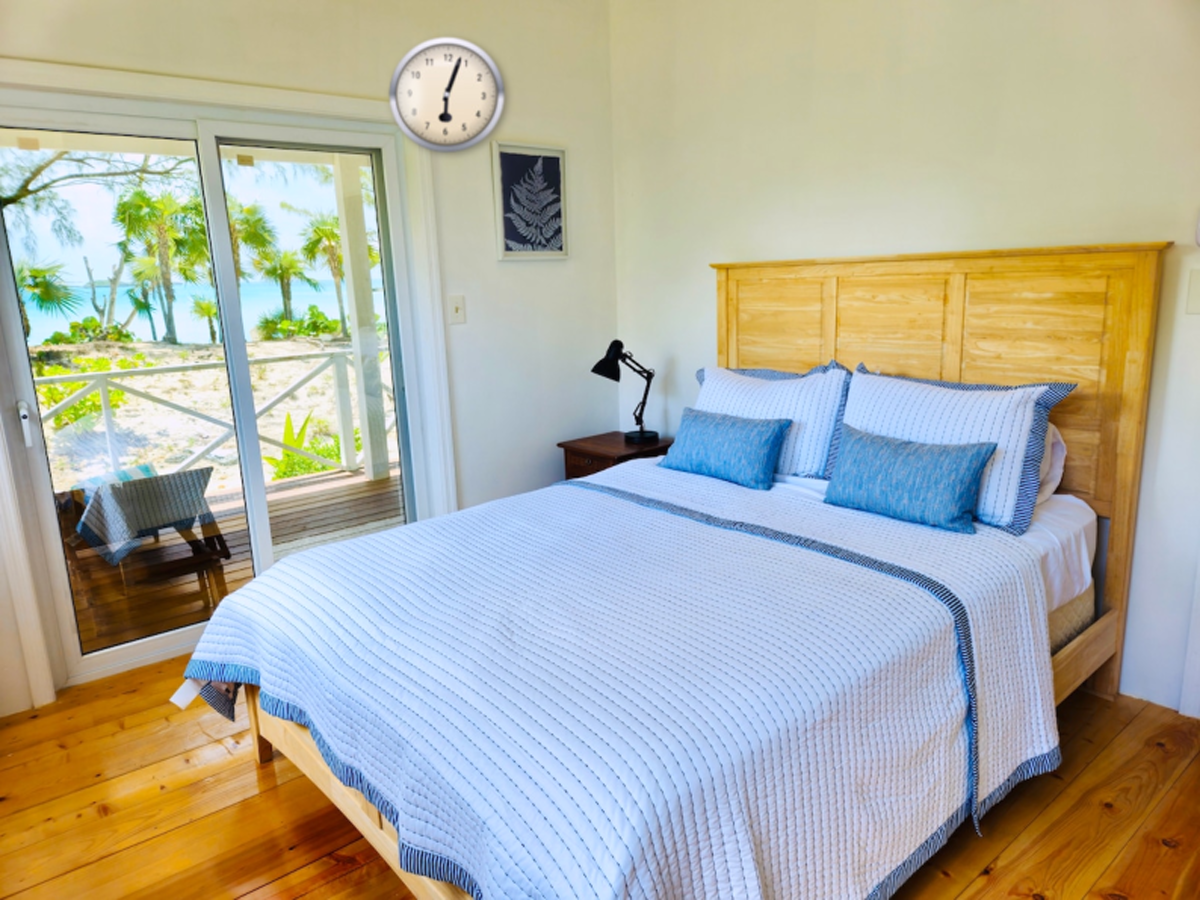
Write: 6 h 03 min
